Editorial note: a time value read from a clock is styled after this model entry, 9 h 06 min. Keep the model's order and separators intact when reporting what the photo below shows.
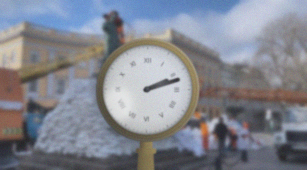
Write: 2 h 12 min
